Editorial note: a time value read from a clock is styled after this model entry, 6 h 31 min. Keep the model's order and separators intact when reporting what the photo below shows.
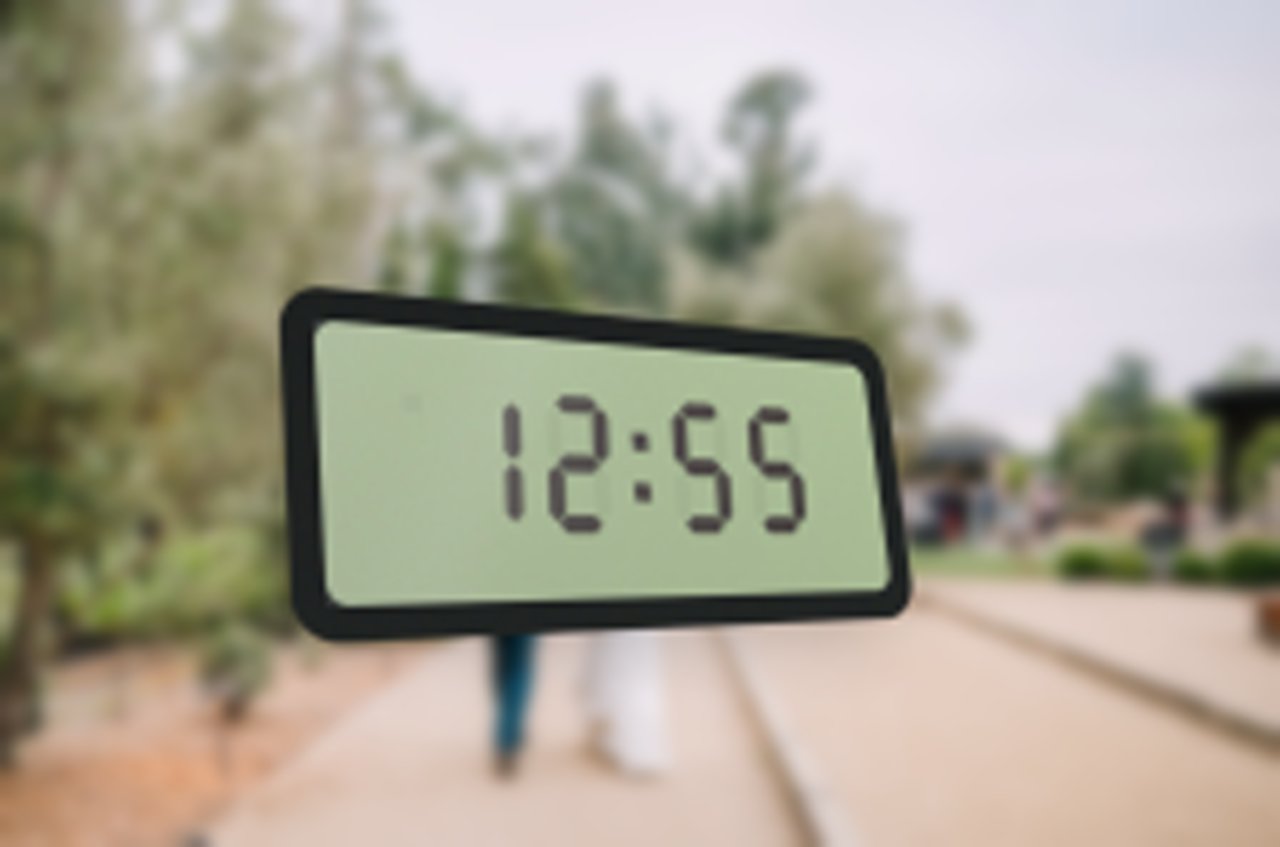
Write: 12 h 55 min
